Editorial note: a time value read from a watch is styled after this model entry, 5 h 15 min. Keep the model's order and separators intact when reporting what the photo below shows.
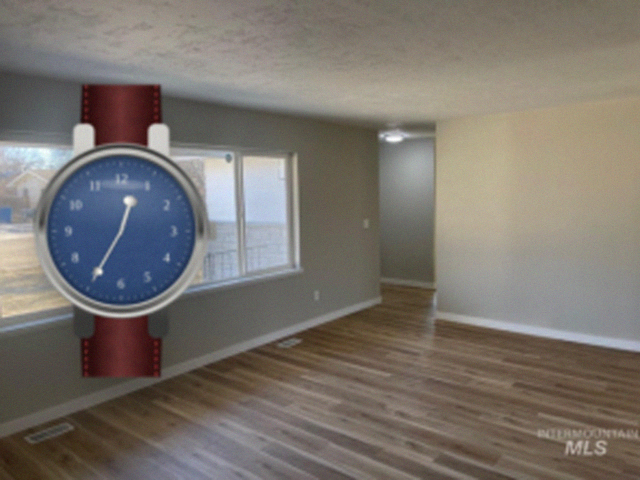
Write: 12 h 35 min
